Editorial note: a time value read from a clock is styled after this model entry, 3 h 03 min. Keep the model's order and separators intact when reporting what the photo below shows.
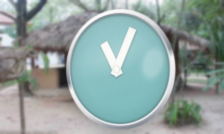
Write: 11 h 04 min
